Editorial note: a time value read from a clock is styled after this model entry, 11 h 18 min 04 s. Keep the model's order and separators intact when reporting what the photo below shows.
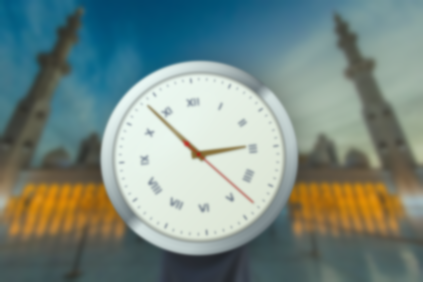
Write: 2 h 53 min 23 s
